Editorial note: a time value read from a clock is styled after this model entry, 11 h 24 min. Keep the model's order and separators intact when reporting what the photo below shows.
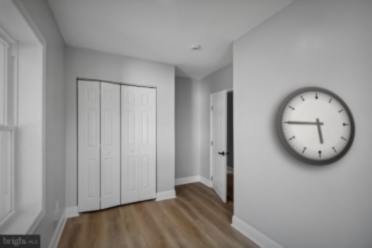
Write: 5 h 45 min
